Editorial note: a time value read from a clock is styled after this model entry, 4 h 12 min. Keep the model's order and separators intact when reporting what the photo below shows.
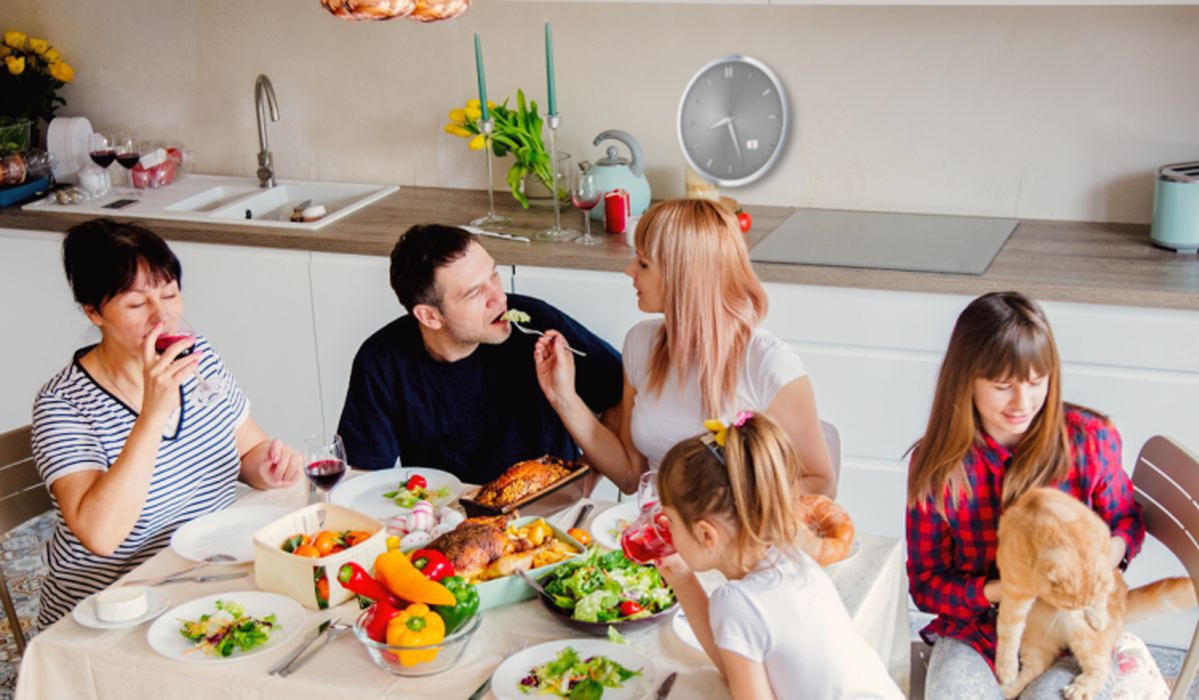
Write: 8 h 27 min
